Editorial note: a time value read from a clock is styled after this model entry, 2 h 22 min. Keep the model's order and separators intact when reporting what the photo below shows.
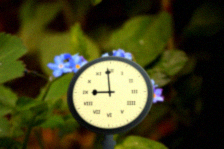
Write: 8 h 59 min
